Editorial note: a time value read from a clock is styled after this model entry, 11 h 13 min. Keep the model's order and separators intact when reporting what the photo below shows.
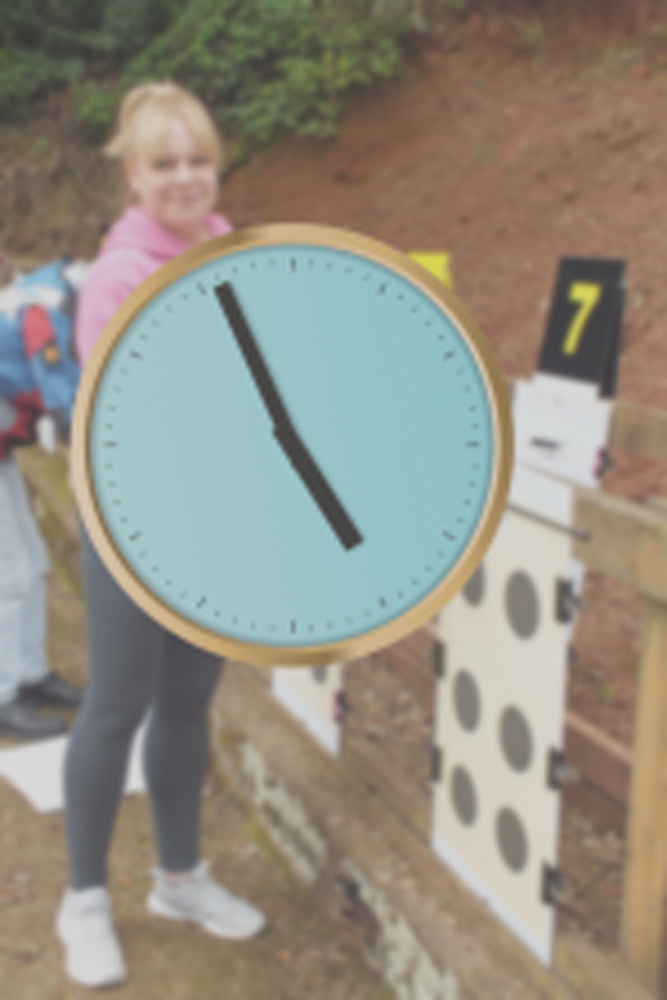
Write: 4 h 56 min
